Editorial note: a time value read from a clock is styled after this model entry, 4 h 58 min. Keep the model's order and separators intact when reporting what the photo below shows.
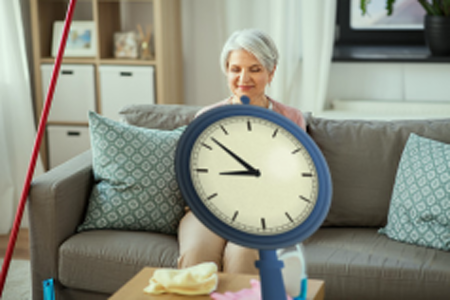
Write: 8 h 52 min
